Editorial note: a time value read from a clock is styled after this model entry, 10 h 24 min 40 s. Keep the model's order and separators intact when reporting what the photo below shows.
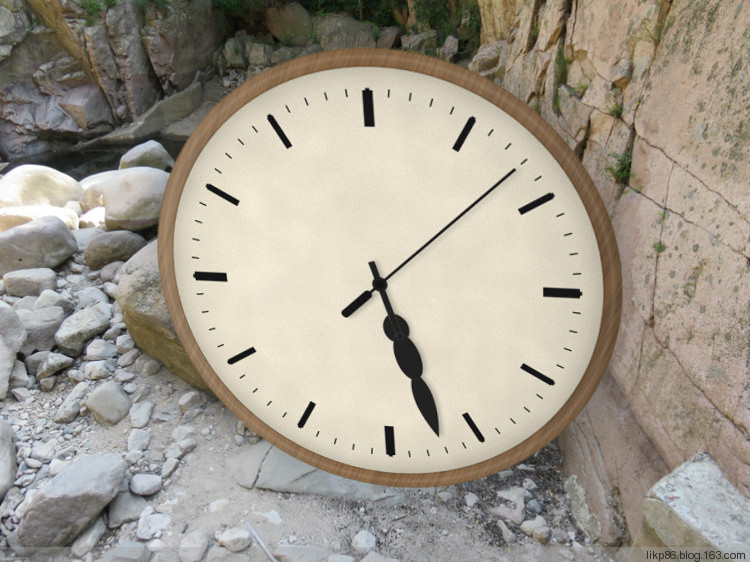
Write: 5 h 27 min 08 s
